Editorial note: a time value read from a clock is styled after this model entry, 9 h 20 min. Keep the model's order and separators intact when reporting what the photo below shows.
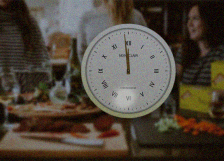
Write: 11 h 59 min
